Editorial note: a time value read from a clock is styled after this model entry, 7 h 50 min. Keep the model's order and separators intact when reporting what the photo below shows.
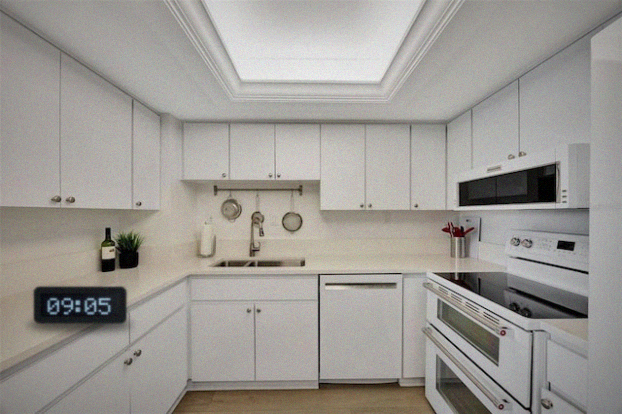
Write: 9 h 05 min
